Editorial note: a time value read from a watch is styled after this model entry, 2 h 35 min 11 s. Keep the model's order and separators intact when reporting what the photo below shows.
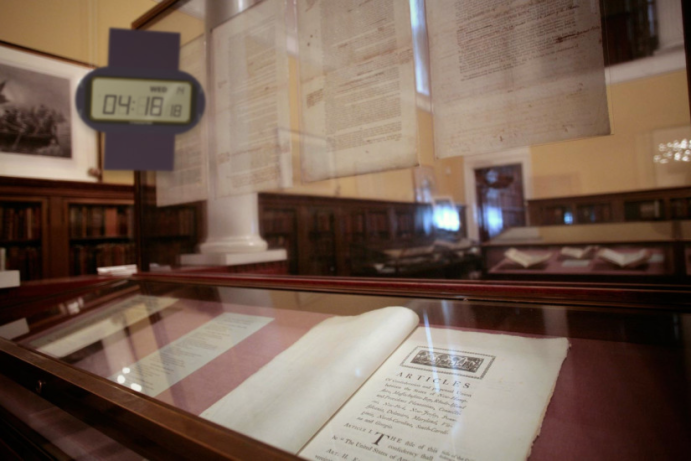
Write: 4 h 18 min 18 s
